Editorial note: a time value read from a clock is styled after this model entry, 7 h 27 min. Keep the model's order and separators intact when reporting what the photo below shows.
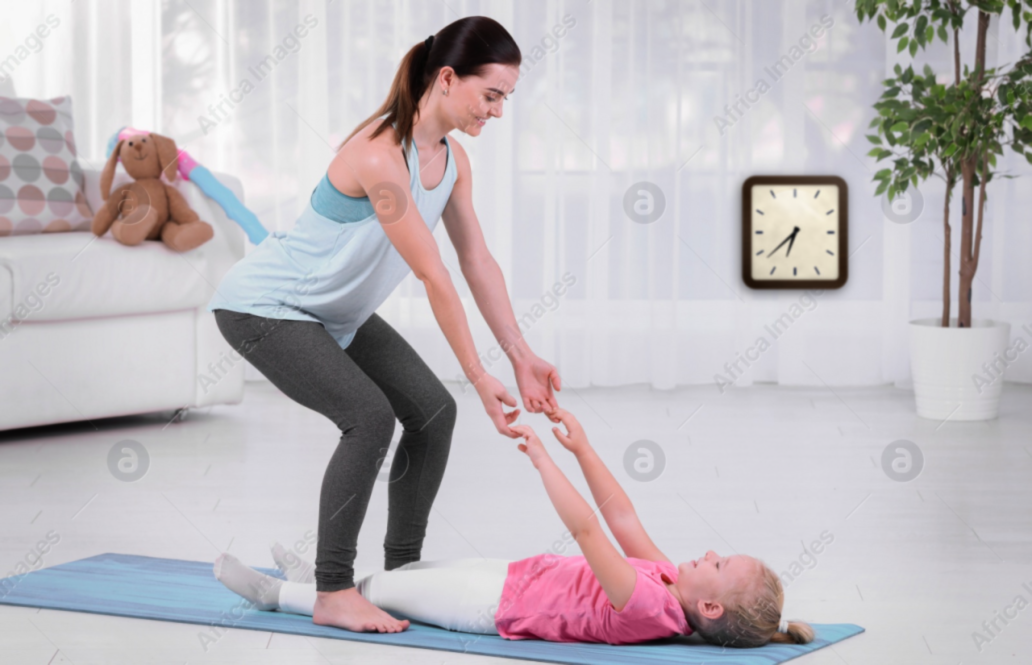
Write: 6 h 38 min
